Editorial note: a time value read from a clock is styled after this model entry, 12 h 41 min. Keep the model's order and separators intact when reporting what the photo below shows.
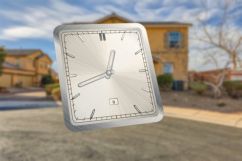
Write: 12 h 42 min
